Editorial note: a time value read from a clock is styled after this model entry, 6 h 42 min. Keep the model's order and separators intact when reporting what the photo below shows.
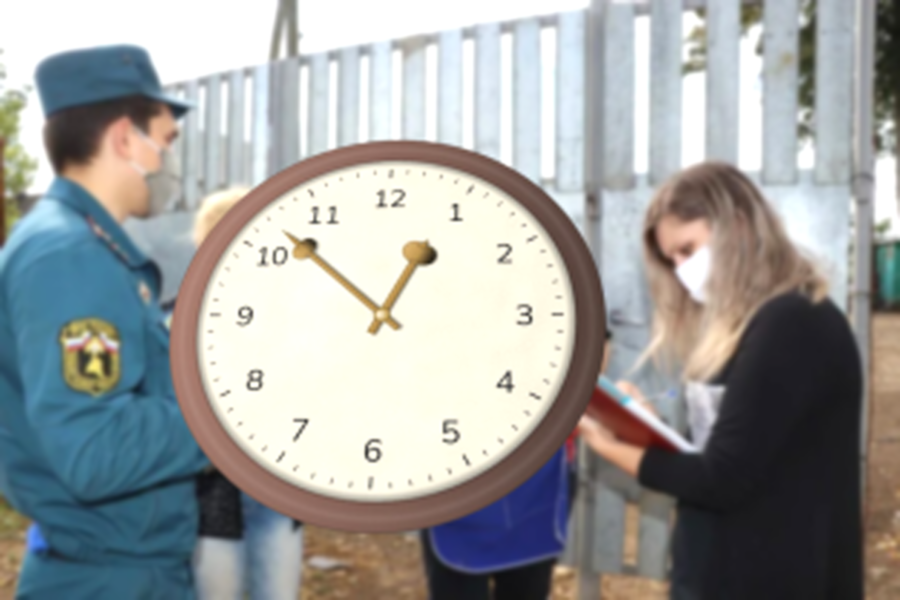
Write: 12 h 52 min
